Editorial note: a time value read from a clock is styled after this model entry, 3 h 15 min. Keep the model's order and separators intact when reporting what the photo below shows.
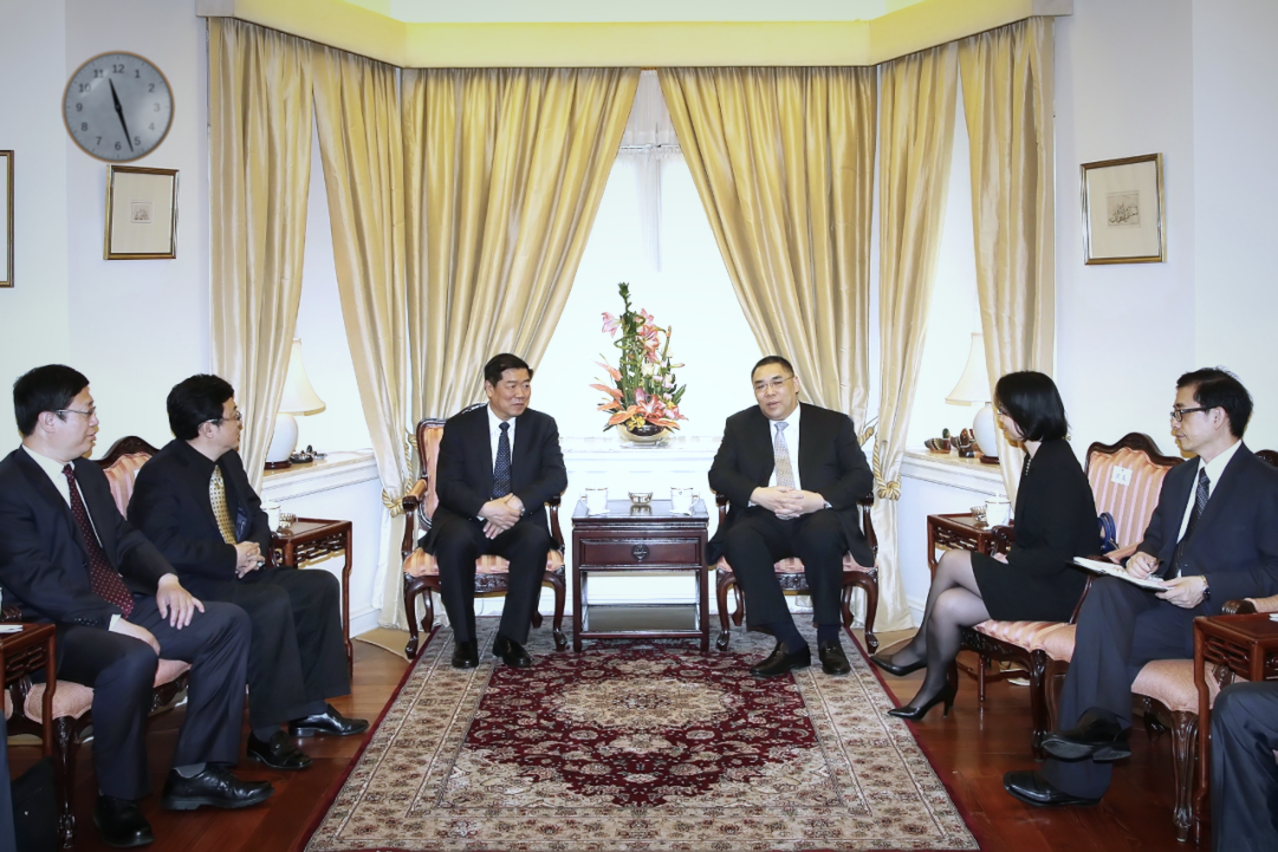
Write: 11 h 27 min
